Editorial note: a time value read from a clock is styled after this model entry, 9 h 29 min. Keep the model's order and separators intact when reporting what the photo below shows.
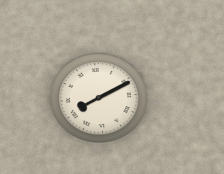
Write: 8 h 11 min
